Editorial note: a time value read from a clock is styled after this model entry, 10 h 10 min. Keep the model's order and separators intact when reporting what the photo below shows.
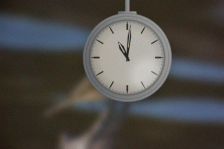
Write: 11 h 01 min
